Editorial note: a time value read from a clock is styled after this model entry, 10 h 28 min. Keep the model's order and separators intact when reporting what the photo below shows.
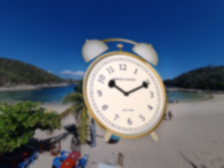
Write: 10 h 11 min
